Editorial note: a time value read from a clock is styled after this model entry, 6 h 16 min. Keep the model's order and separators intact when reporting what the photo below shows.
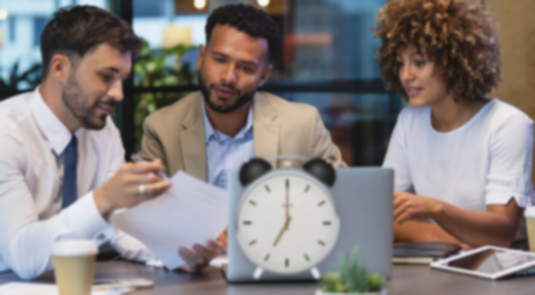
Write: 7 h 00 min
